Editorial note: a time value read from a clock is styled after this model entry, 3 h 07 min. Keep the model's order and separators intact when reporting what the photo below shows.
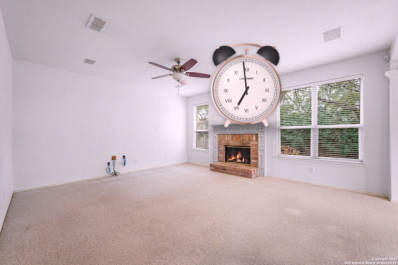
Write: 6 h 59 min
